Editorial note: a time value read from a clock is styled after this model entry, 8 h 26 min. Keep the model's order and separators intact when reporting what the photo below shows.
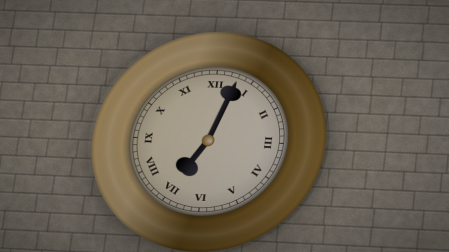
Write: 7 h 03 min
